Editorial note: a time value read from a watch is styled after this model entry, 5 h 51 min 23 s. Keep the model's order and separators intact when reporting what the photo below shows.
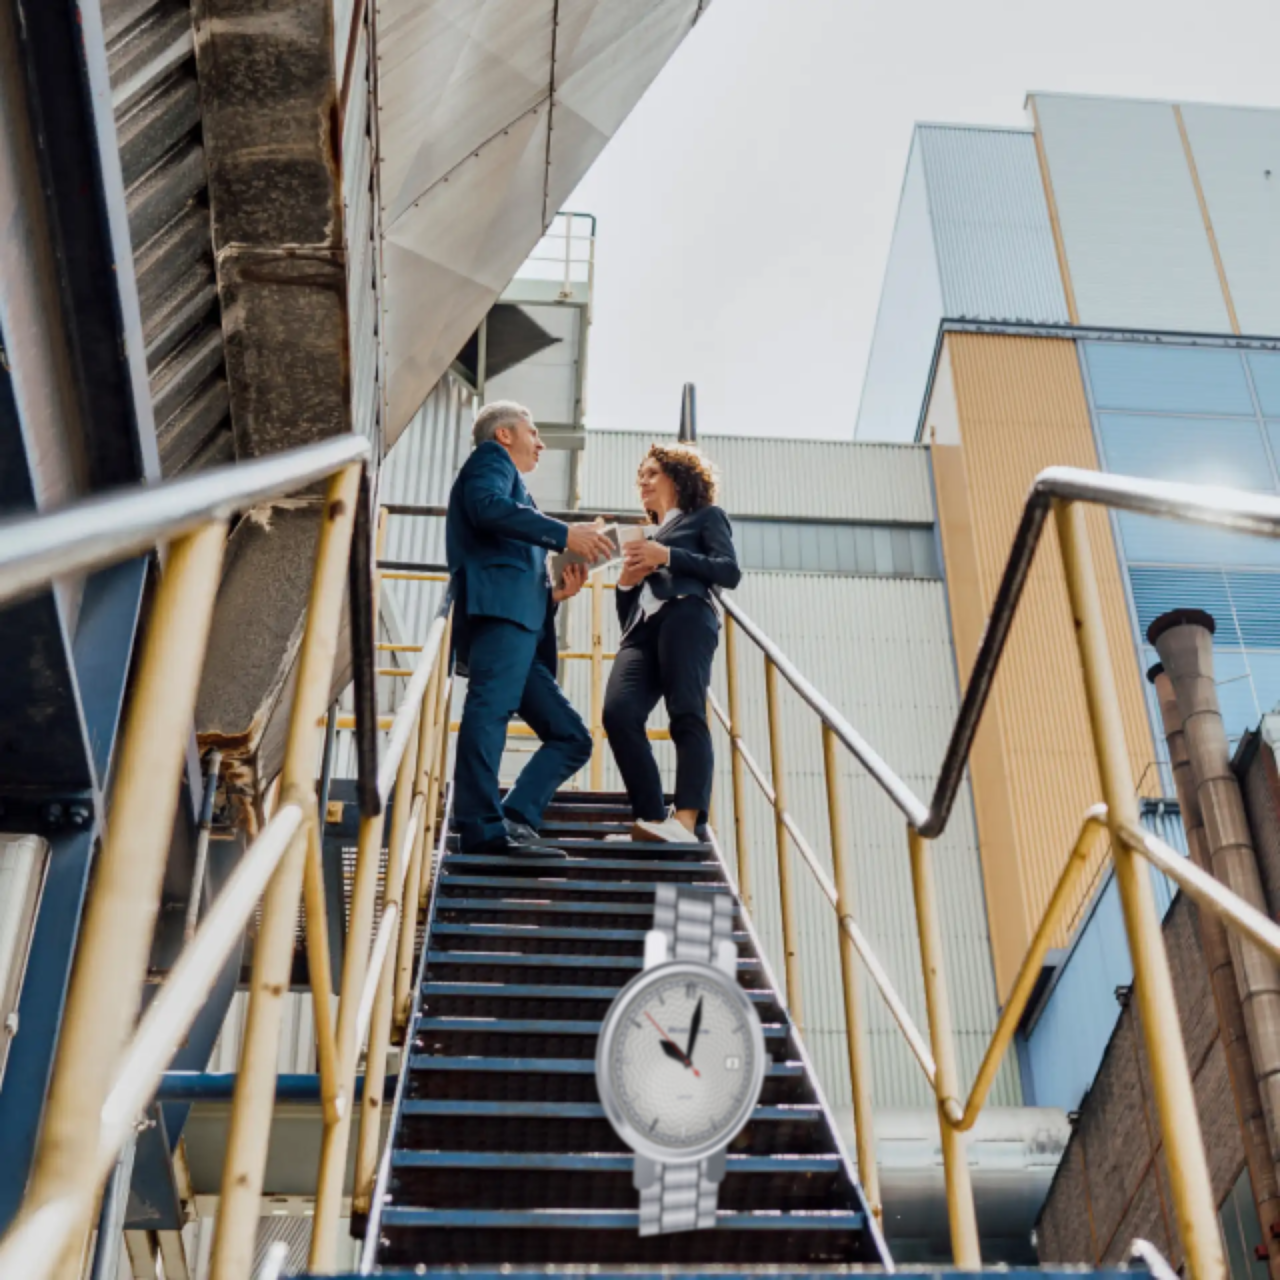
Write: 10 h 01 min 52 s
